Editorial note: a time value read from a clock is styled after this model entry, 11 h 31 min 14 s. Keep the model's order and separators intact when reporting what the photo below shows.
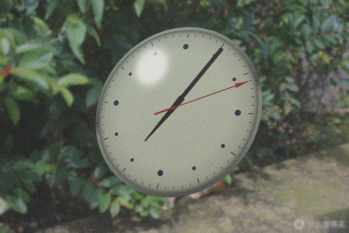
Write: 7 h 05 min 11 s
